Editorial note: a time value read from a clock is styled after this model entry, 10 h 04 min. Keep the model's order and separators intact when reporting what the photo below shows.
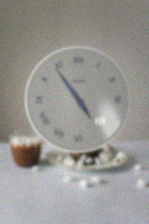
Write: 4 h 54 min
